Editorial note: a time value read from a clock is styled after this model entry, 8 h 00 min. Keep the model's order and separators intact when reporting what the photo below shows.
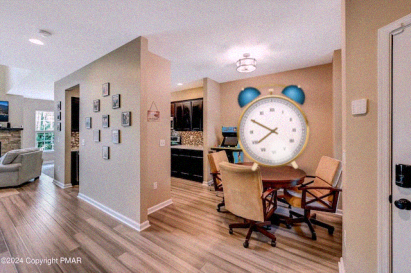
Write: 7 h 50 min
